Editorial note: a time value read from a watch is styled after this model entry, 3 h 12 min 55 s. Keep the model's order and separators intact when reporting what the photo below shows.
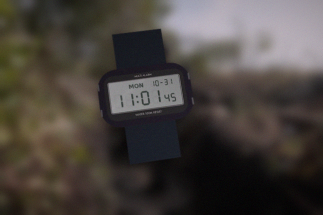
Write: 11 h 01 min 45 s
